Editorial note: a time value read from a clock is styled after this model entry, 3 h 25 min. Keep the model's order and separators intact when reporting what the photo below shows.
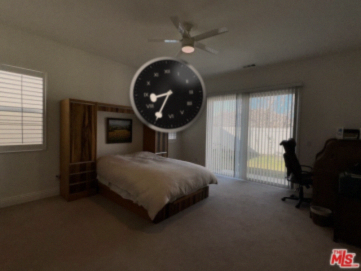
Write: 8 h 35 min
